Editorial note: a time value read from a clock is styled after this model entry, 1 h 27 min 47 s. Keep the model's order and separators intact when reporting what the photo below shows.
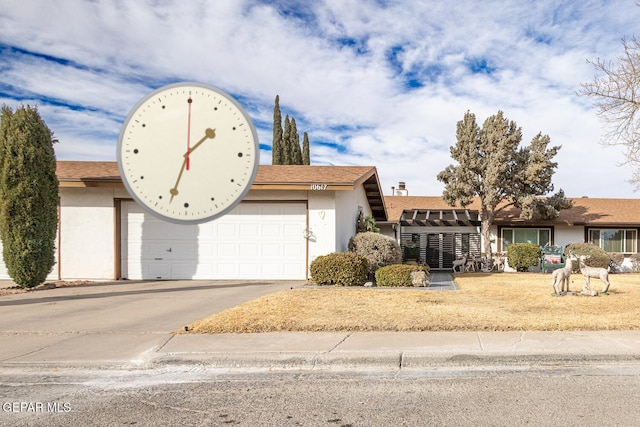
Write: 1 h 33 min 00 s
